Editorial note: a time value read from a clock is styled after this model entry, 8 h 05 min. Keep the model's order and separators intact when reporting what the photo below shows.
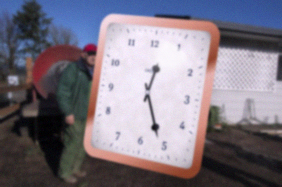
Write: 12 h 26 min
